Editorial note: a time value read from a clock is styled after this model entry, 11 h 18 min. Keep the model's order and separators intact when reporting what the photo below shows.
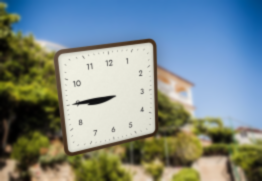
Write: 8 h 45 min
